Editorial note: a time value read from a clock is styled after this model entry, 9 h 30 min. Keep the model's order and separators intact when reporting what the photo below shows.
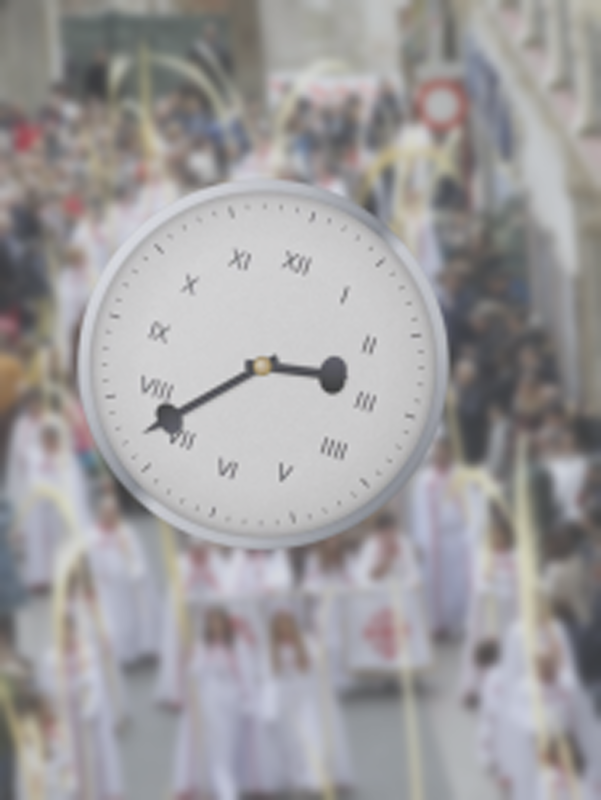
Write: 2 h 37 min
